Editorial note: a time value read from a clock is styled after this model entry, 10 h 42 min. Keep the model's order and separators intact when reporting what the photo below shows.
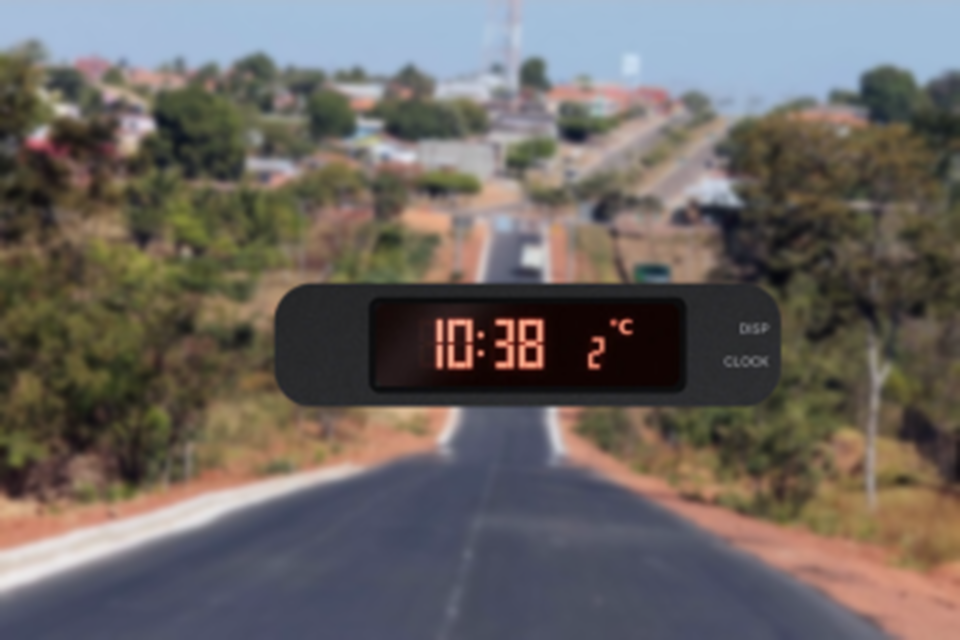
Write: 10 h 38 min
